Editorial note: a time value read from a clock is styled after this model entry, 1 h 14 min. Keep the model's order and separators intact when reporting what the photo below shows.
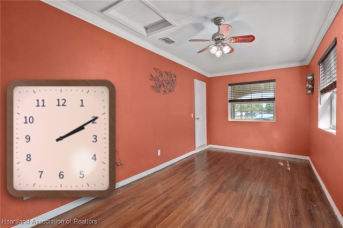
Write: 2 h 10 min
